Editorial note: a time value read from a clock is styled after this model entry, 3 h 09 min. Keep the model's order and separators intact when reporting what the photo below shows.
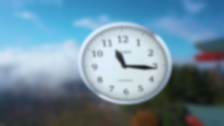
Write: 11 h 16 min
